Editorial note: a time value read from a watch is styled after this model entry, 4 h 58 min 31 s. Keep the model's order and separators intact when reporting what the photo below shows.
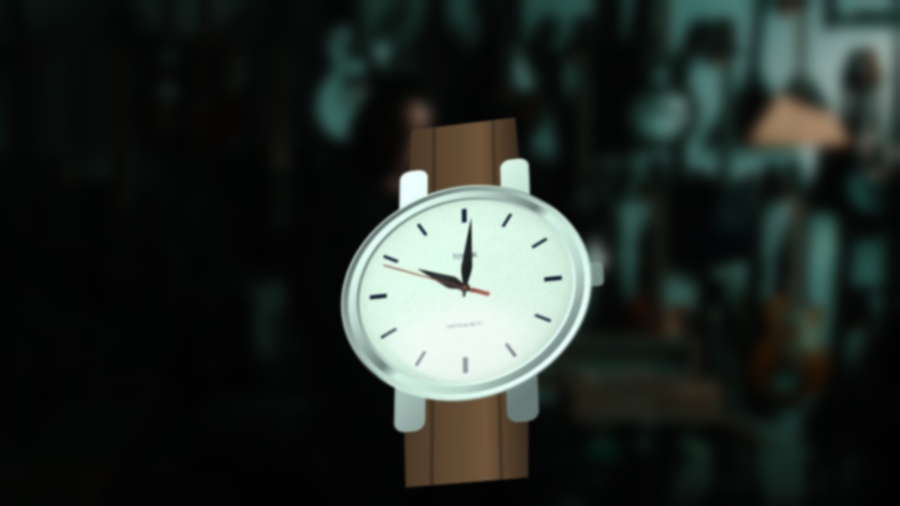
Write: 10 h 00 min 49 s
